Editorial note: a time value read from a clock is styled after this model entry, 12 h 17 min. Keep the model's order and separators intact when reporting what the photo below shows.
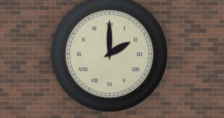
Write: 2 h 00 min
